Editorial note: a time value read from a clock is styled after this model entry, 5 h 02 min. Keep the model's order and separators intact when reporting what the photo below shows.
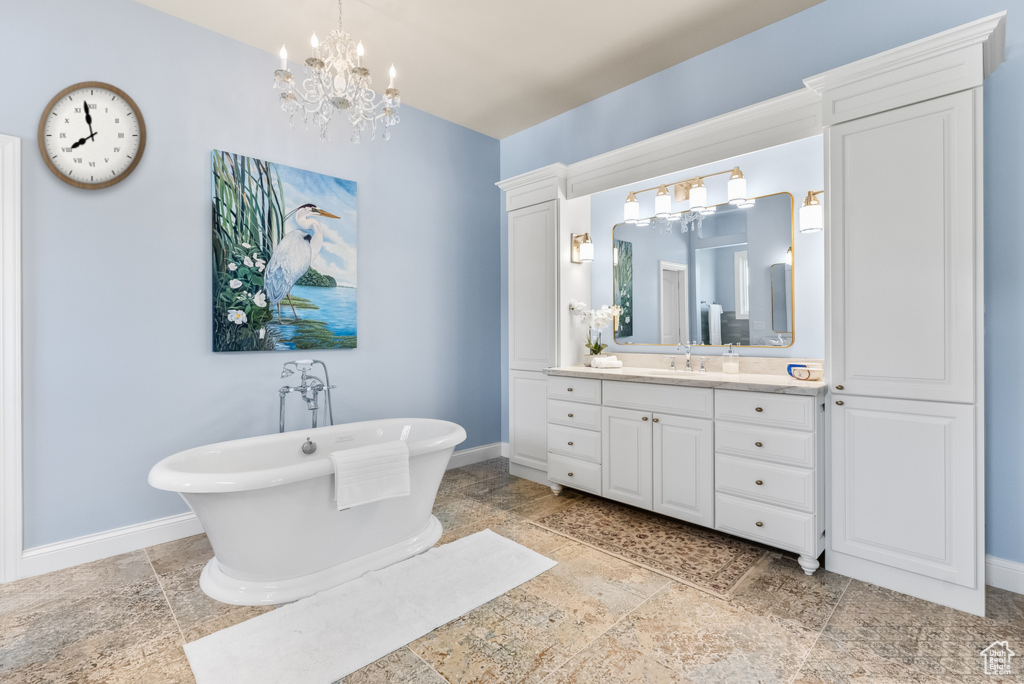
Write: 7 h 58 min
